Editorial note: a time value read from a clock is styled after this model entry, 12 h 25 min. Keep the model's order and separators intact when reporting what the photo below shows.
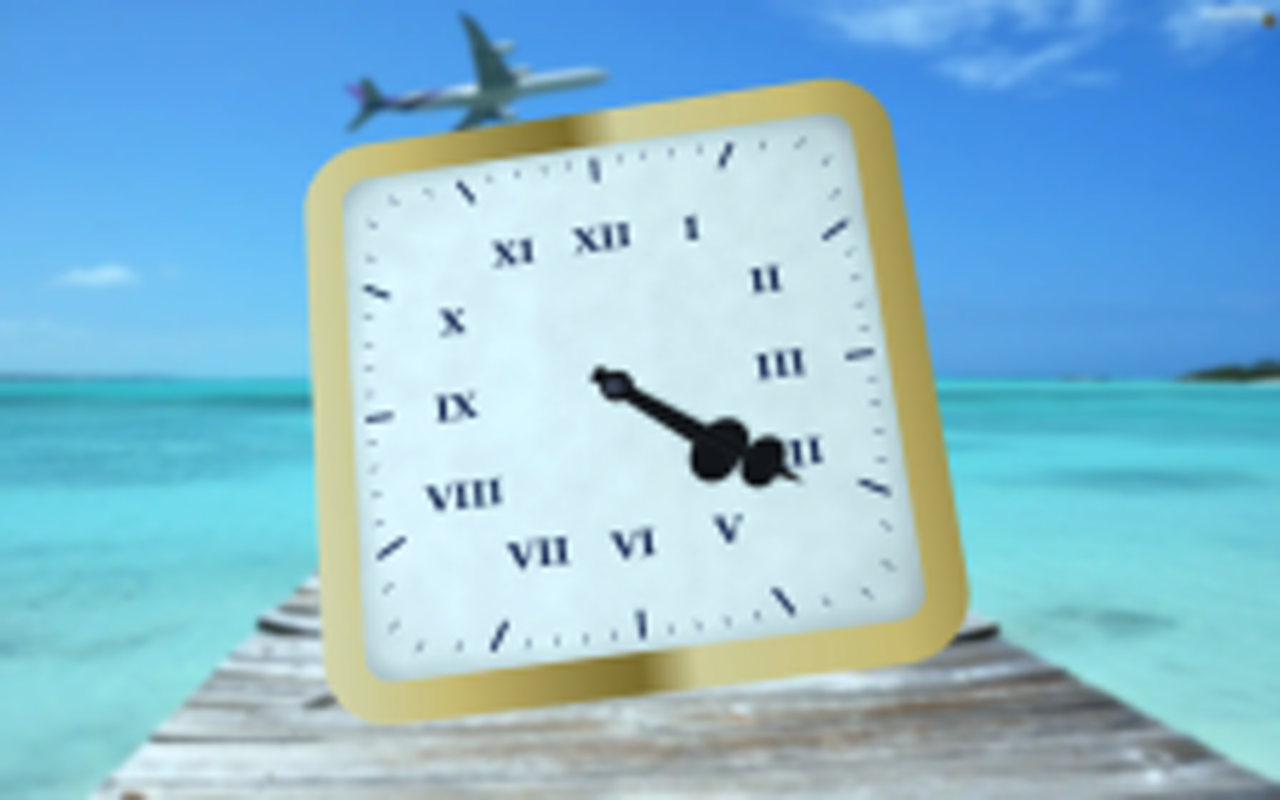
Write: 4 h 21 min
